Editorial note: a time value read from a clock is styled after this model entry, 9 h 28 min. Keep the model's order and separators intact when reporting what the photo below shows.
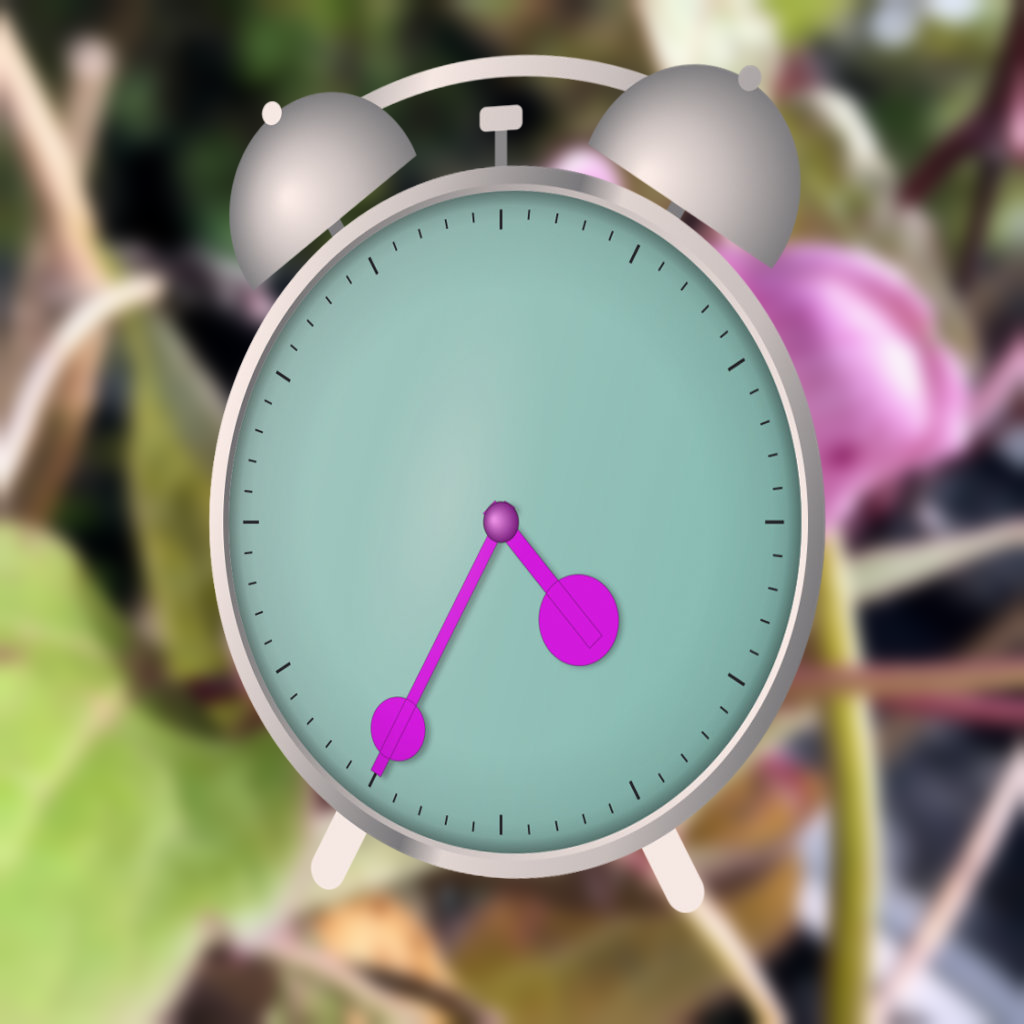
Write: 4 h 35 min
